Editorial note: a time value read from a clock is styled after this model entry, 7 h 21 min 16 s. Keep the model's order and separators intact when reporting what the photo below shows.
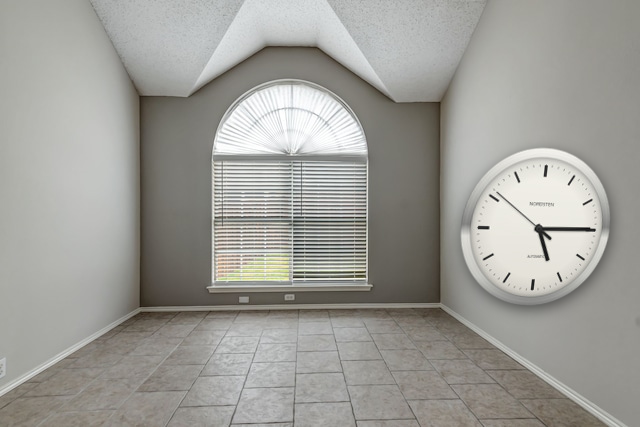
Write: 5 h 14 min 51 s
